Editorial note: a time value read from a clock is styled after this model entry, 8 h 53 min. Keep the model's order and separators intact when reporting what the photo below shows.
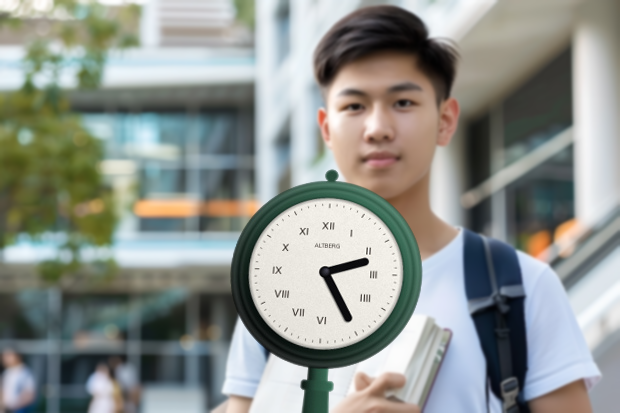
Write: 2 h 25 min
